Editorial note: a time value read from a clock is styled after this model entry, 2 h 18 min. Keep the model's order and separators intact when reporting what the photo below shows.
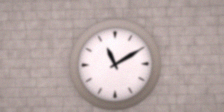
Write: 11 h 10 min
